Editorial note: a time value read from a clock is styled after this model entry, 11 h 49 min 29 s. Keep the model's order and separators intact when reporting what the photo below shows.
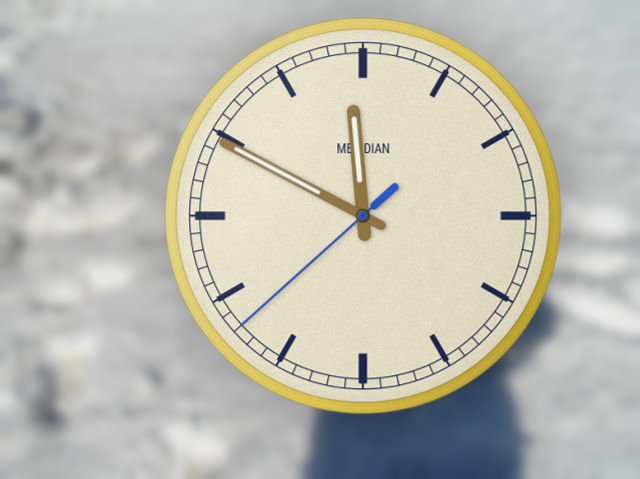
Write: 11 h 49 min 38 s
